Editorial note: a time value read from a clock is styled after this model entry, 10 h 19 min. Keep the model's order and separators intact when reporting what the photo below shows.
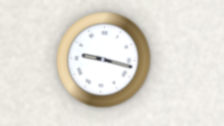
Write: 9 h 17 min
